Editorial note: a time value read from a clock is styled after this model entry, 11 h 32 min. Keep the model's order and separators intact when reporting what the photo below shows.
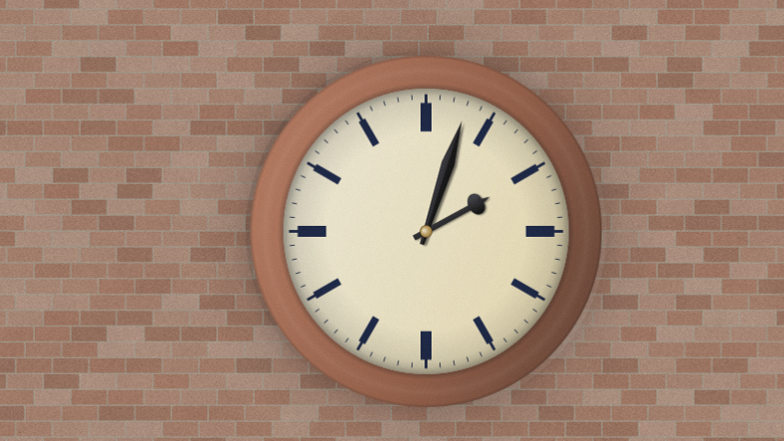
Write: 2 h 03 min
